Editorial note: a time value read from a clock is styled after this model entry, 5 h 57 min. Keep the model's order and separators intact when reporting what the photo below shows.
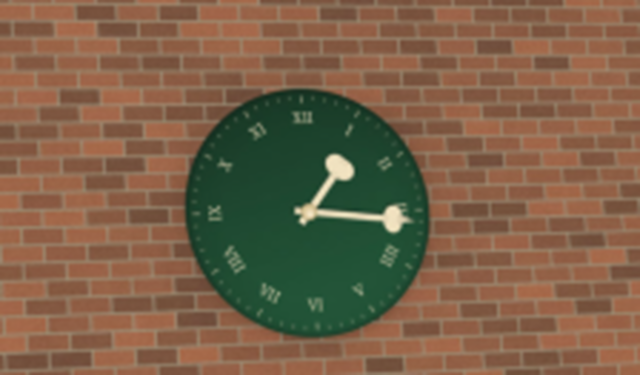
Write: 1 h 16 min
